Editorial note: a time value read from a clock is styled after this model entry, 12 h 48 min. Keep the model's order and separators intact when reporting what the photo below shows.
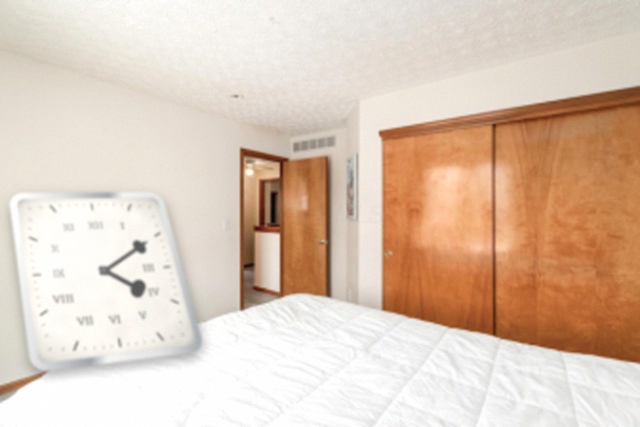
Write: 4 h 10 min
